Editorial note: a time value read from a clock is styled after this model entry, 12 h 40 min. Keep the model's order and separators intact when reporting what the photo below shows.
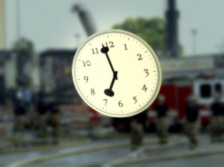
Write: 6 h 58 min
